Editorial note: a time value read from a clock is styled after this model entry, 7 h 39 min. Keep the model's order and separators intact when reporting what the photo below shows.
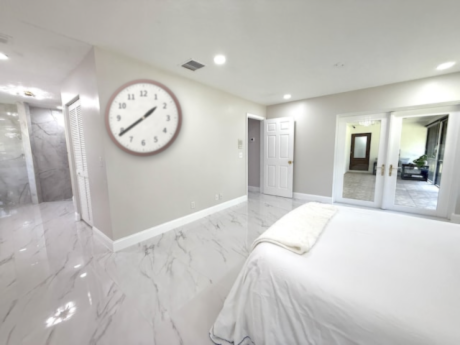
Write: 1 h 39 min
